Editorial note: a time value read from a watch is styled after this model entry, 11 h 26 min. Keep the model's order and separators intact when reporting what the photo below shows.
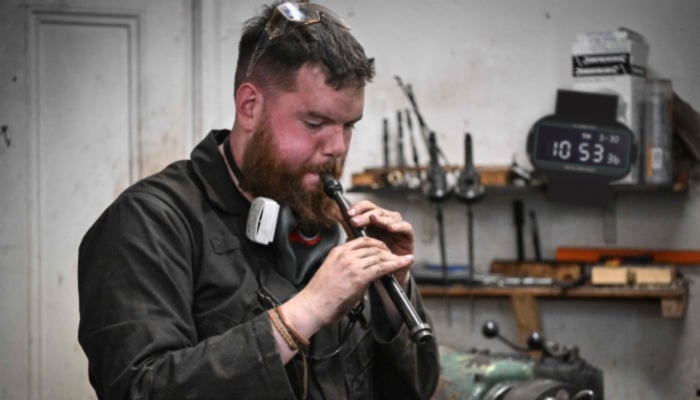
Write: 10 h 53 min
